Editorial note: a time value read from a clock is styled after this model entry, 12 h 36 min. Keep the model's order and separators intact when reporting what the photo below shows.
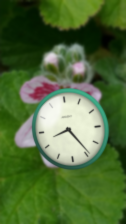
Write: 8 h 24 min
